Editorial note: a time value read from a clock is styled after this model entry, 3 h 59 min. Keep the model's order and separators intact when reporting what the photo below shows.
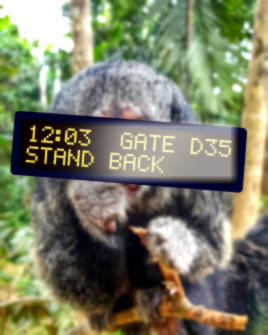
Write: 12 h 03 min
